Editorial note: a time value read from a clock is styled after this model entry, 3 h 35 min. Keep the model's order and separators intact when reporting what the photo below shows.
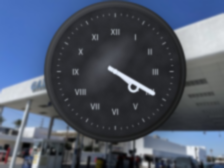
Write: 4 h 20 min
